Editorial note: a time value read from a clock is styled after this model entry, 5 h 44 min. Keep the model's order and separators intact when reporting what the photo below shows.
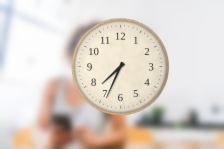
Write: 7 h 34 min
